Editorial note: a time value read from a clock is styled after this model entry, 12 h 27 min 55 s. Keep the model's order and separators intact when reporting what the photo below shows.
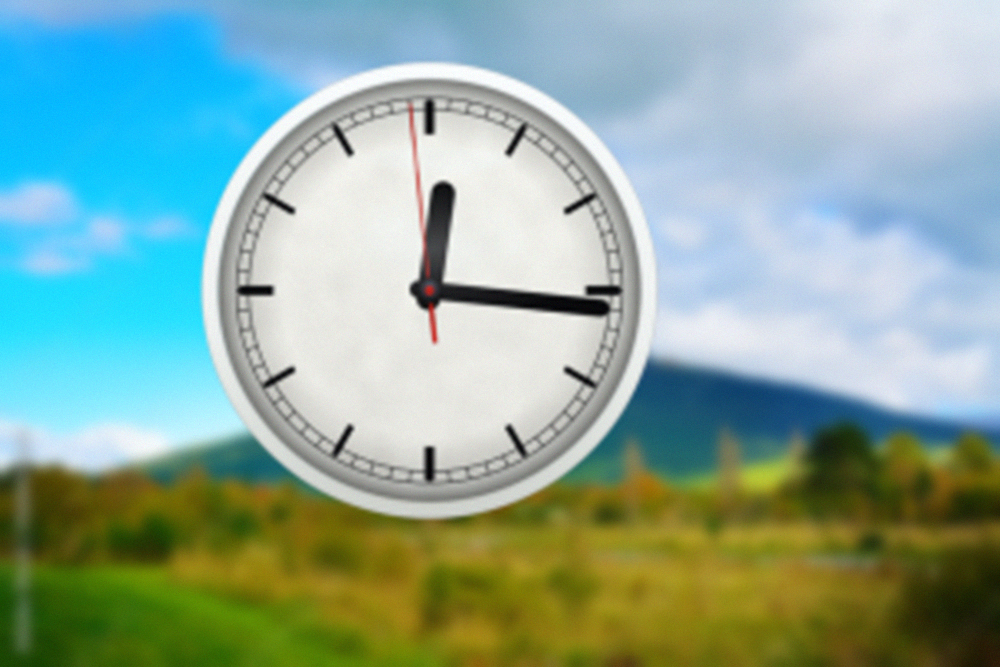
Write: 12 h 15 min 59 s
